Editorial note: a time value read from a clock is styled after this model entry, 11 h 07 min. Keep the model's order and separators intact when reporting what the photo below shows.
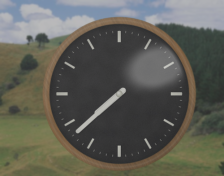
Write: 7 h 38 min
